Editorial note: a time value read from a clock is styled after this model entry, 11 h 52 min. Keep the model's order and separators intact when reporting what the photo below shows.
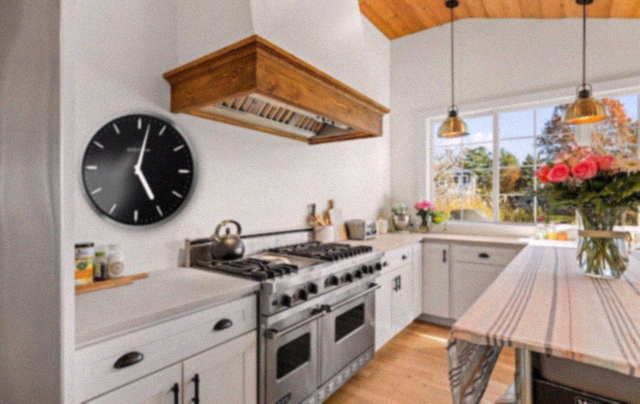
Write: 5 h 02 min
